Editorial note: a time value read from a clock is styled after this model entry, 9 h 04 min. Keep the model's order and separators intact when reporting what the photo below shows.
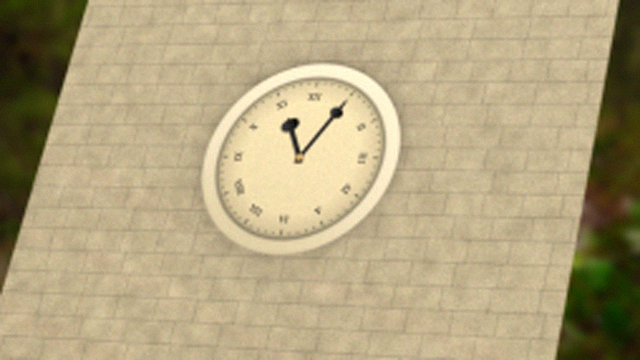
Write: 11 h 05 min
